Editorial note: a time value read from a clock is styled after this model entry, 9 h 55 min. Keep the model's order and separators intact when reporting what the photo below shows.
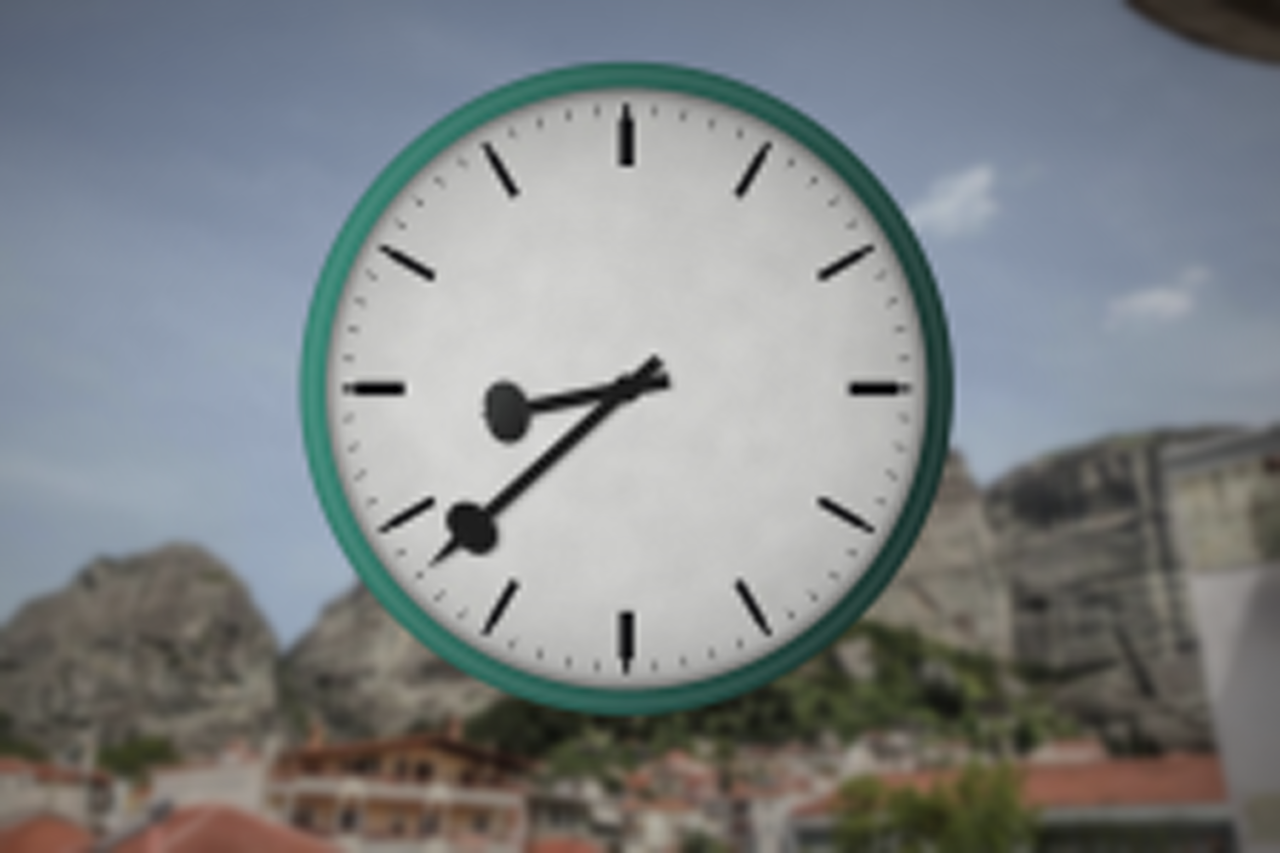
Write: 8 h 38 min
